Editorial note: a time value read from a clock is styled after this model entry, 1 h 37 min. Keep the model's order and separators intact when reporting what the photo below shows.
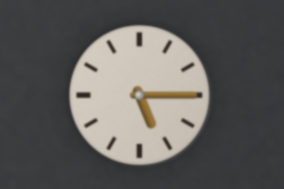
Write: 5 h 15 min
